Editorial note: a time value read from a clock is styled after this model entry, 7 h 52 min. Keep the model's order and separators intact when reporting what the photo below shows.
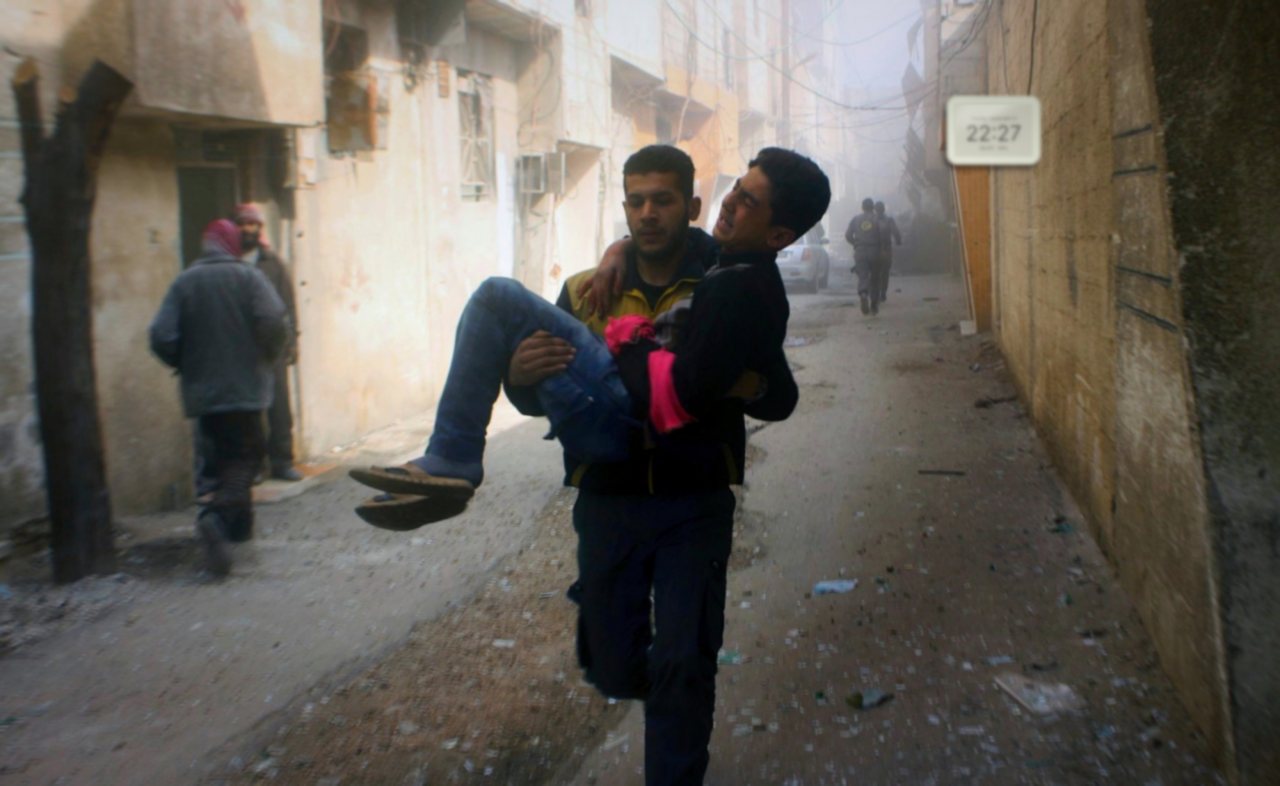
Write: 22 h 27 min
